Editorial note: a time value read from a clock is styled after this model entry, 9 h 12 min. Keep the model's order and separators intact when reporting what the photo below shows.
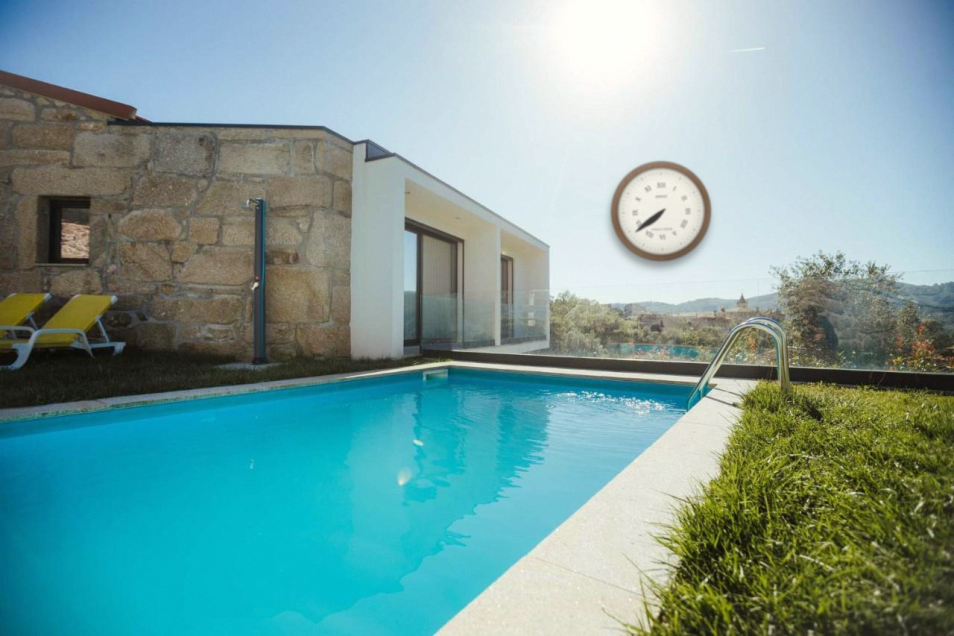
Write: 7 h 39 min
